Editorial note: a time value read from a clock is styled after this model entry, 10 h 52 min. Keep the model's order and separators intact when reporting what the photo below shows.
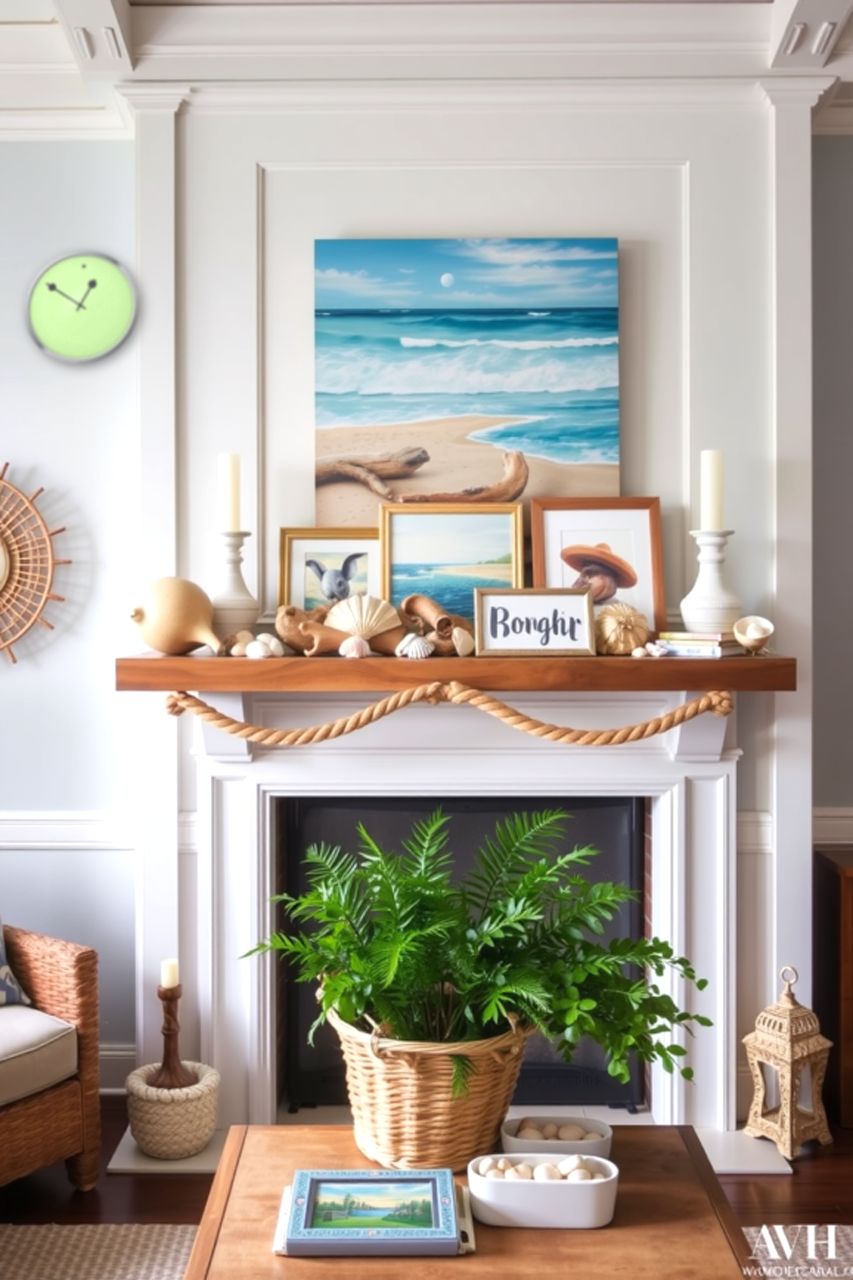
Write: 12 h 50 min
